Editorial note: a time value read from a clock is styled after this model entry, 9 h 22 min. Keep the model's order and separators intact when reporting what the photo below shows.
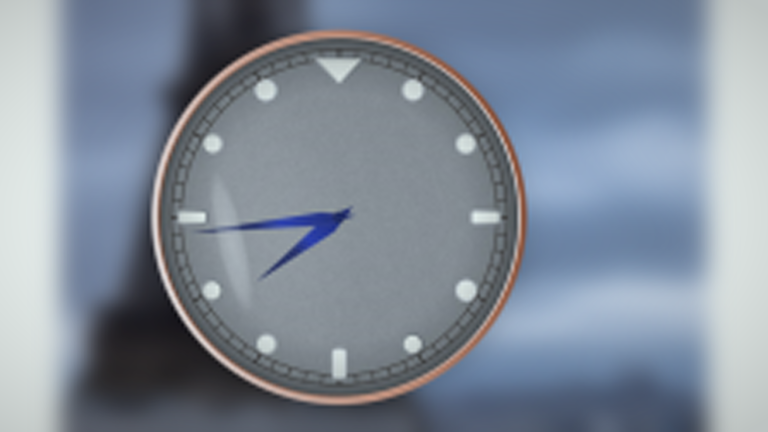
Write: 7 h 44 min
